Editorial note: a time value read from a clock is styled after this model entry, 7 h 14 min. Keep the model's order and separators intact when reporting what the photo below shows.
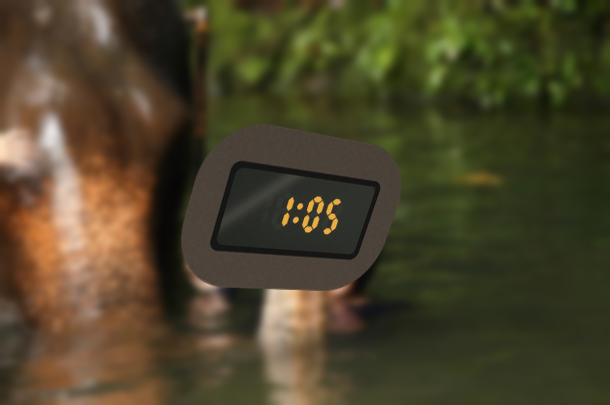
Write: 1 h 05 min
